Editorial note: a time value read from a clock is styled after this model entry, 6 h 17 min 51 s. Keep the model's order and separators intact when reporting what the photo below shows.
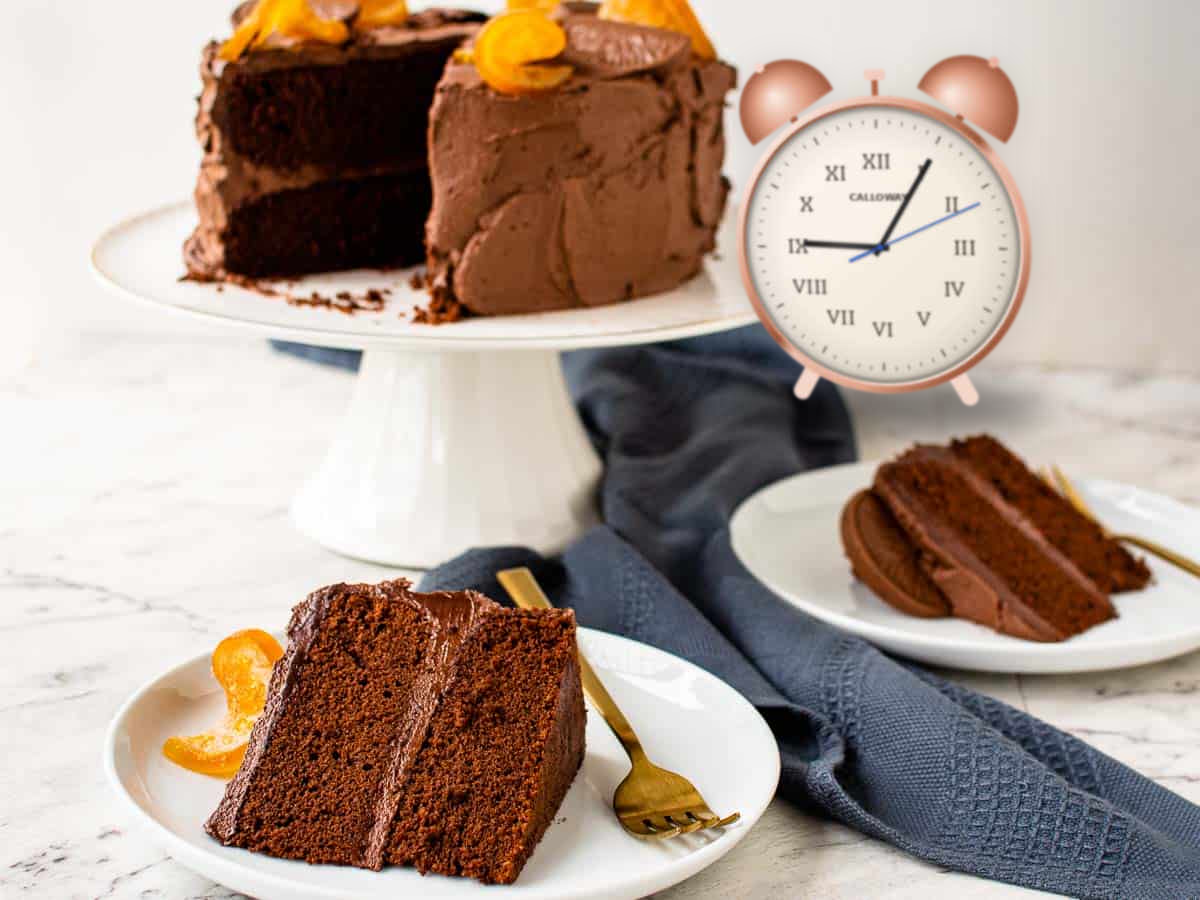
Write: 9 h 05 min 11 s
